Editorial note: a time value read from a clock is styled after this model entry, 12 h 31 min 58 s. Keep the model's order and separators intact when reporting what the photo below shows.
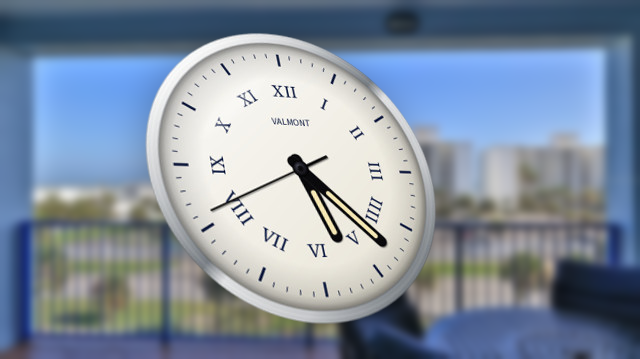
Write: 5 h 22 min 41 s
